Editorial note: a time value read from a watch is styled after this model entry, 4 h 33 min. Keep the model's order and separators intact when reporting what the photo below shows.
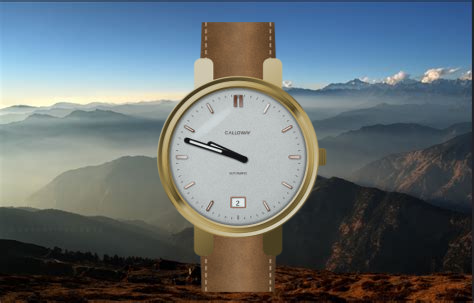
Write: 9 h 48 min
